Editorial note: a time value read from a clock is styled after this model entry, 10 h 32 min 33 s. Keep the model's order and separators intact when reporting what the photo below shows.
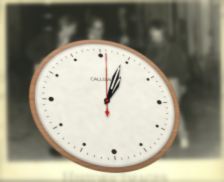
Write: 1 h 04 min 01 s
